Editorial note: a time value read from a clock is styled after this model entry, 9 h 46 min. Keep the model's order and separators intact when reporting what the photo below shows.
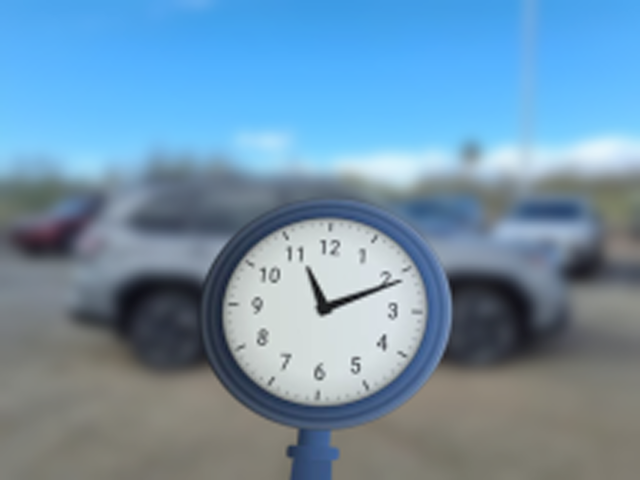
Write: 11 h 11 min
